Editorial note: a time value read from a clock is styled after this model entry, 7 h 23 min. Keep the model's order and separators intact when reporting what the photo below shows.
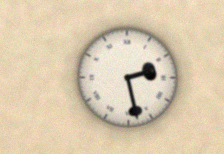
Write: 2 h 28 min
